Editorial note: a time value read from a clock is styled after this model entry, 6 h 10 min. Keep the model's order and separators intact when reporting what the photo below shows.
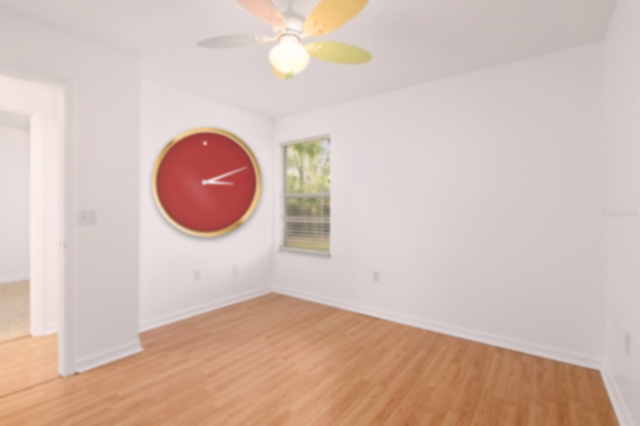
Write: 3 h 12 min
